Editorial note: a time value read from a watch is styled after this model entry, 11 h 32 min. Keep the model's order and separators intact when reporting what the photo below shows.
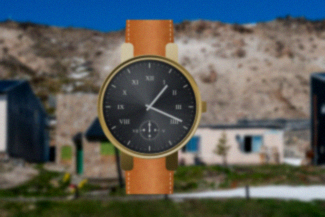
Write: 1 h 19 min
